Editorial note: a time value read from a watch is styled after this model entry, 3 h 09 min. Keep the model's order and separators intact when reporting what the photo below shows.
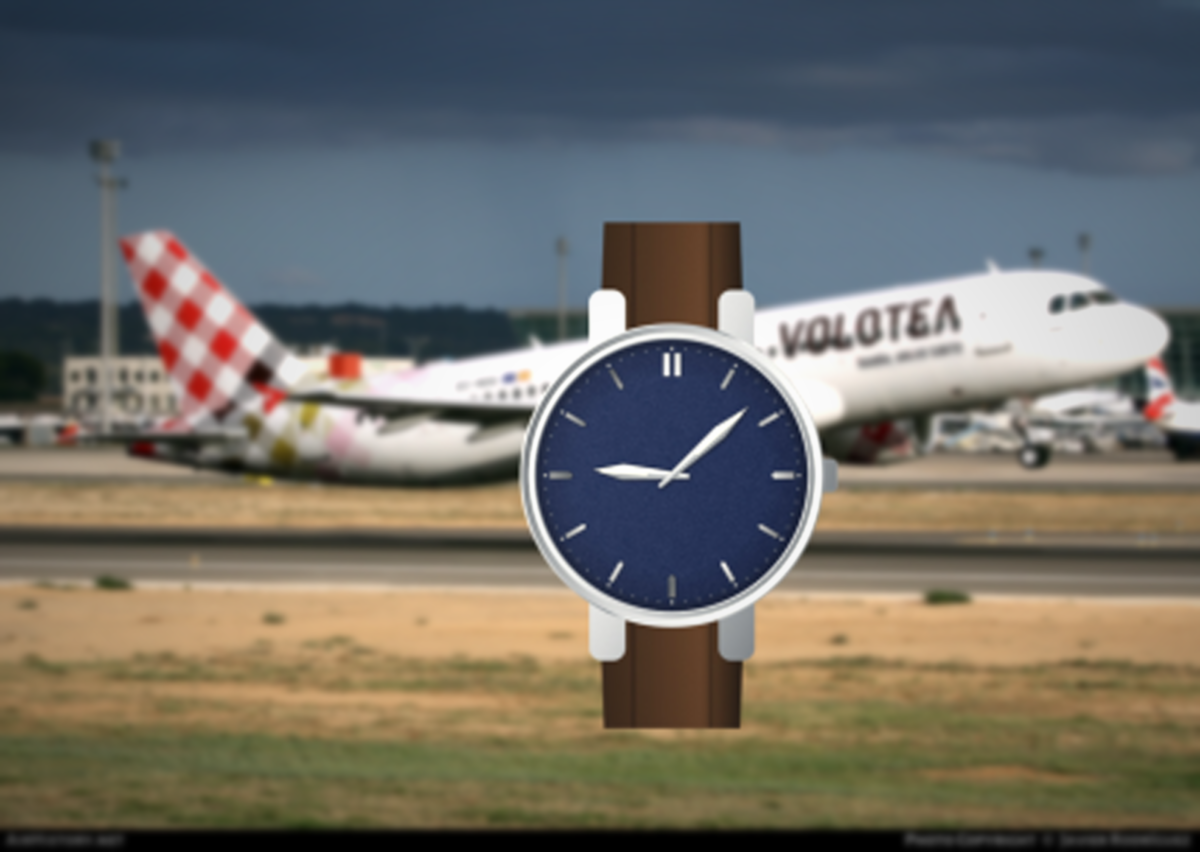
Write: 9 h 08 min
